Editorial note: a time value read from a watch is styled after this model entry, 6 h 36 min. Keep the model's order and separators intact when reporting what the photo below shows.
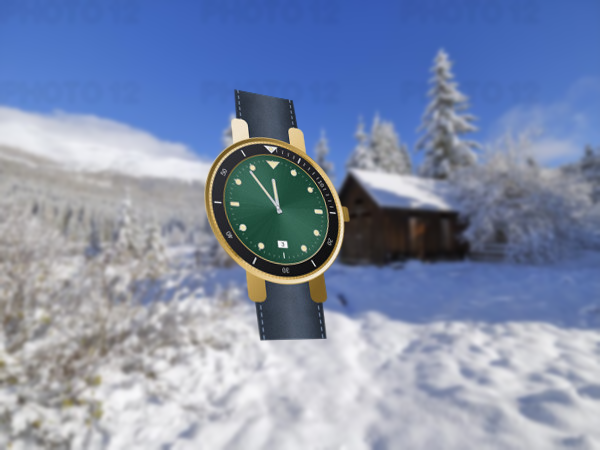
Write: 11 h 54 min
